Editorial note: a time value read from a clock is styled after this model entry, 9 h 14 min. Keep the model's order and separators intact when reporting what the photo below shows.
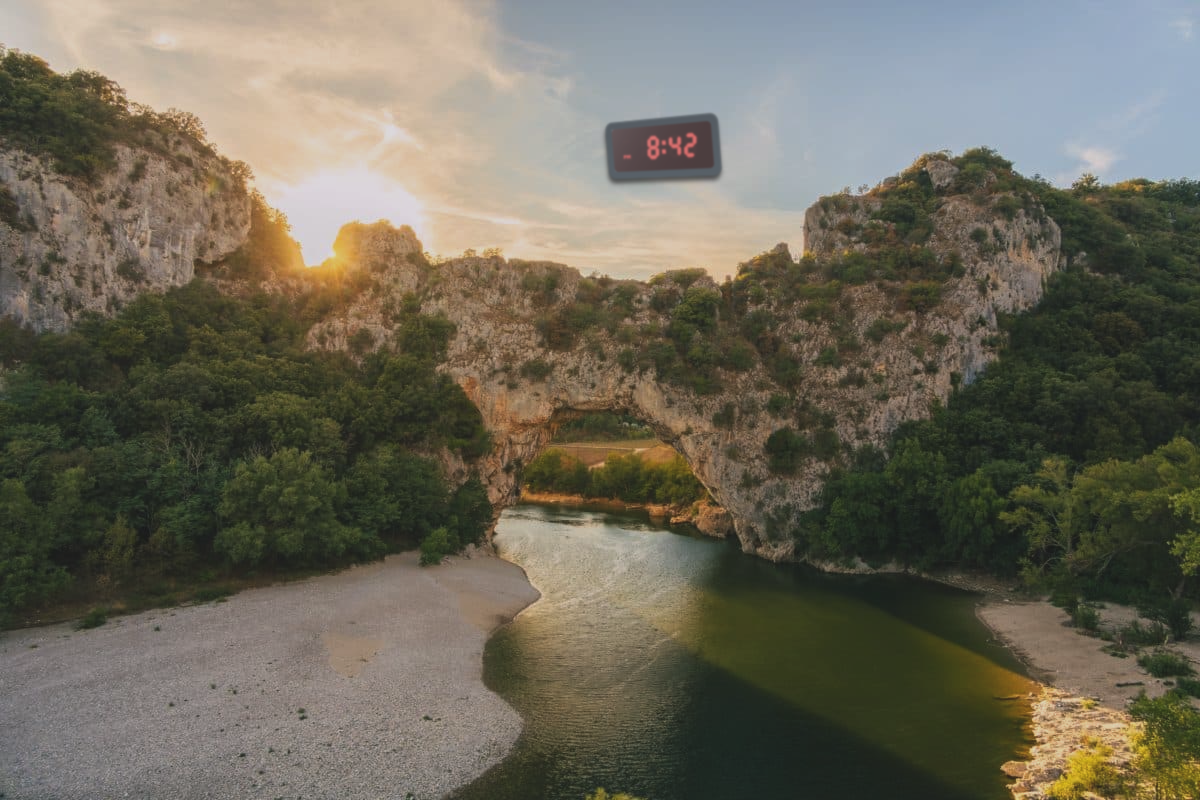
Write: 8 h 42 min
